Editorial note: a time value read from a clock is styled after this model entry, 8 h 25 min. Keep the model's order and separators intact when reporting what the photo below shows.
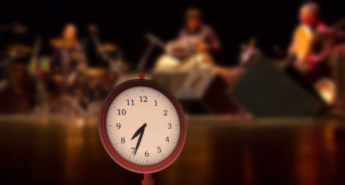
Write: 7 h 34 min
